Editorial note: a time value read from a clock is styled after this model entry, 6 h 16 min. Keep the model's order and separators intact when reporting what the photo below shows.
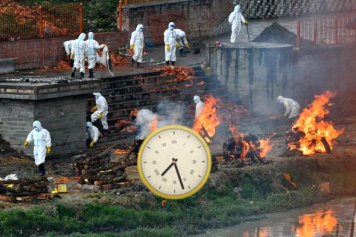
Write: 7 h 27 min
